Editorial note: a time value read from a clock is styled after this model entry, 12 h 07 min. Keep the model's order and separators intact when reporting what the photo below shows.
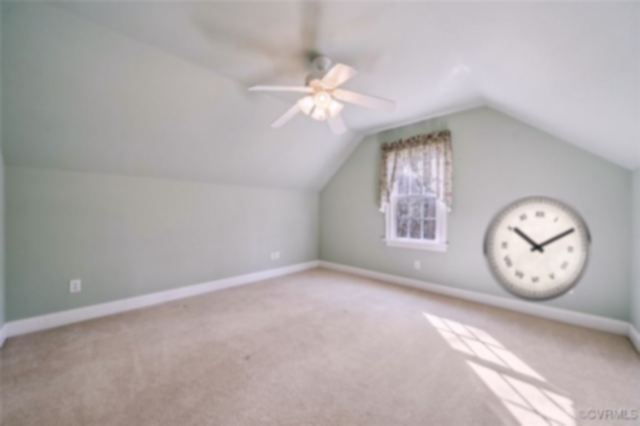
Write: 10 h 10 min
